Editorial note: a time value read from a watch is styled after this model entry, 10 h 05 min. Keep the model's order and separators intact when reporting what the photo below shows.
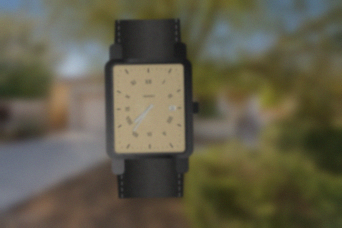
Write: 7 h 36 min
